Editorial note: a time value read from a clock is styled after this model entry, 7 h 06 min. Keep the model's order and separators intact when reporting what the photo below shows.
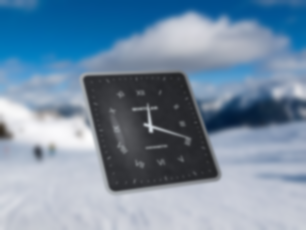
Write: 12 h 19 min
